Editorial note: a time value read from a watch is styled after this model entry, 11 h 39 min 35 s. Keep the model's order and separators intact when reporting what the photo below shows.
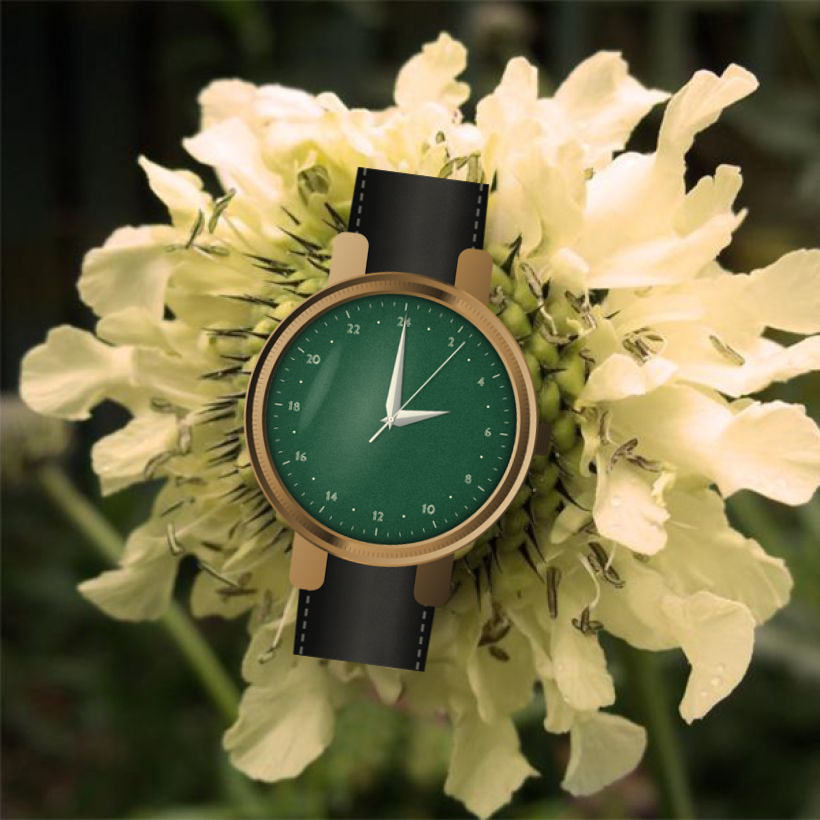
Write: 5 h 00 min 06 s
